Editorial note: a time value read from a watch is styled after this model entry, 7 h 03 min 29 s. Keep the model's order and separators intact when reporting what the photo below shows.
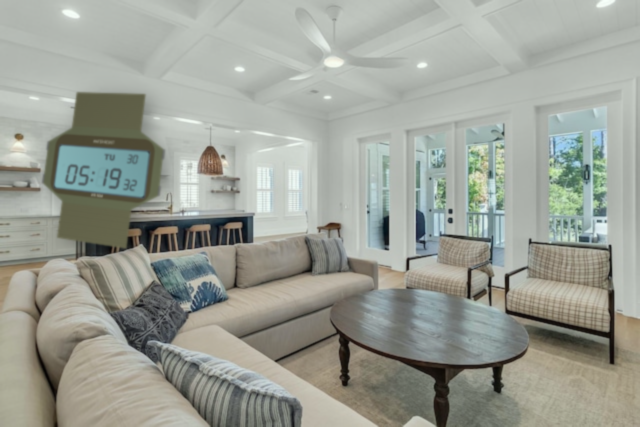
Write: 5 h 19 min 32 s
